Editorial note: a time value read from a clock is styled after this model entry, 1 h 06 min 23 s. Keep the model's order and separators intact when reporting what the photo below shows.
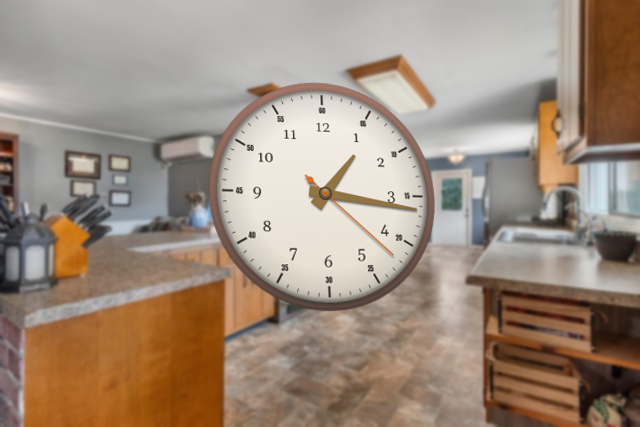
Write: 1 h 16 min 22 s
